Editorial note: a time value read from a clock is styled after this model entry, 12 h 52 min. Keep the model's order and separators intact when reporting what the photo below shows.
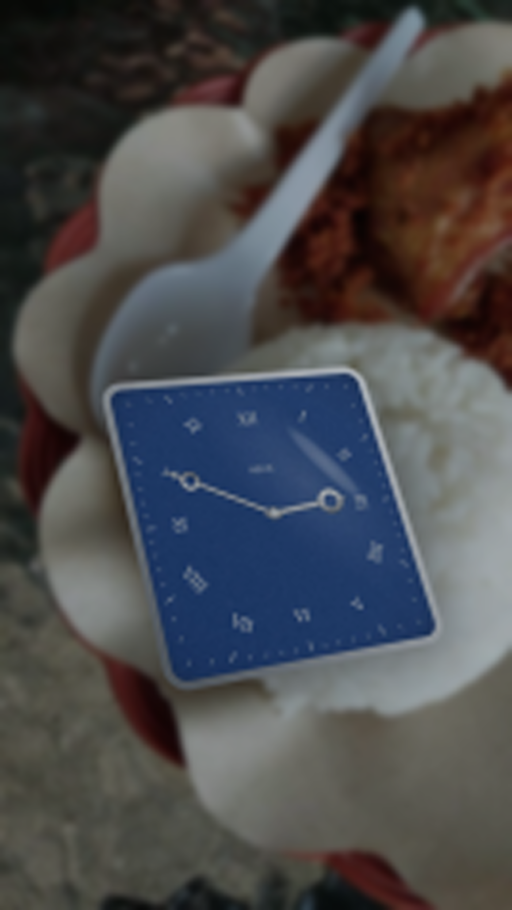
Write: 2 h 50 min
